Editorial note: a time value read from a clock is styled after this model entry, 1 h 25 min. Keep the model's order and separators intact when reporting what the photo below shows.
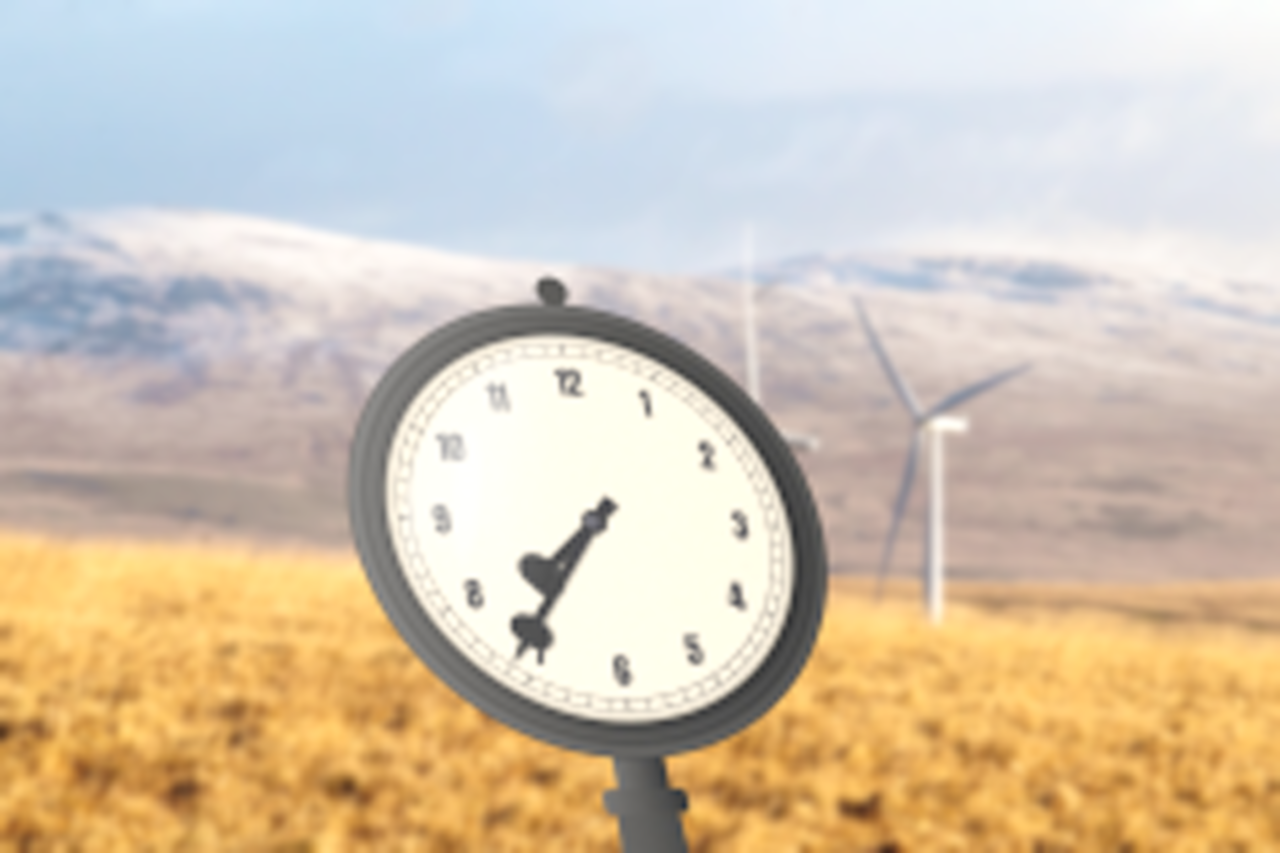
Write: 7 h 36 min
